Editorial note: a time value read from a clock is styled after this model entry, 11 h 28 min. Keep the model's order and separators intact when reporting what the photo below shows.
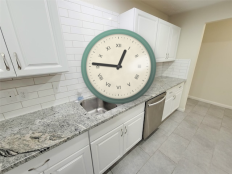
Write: 12 h 46 min
